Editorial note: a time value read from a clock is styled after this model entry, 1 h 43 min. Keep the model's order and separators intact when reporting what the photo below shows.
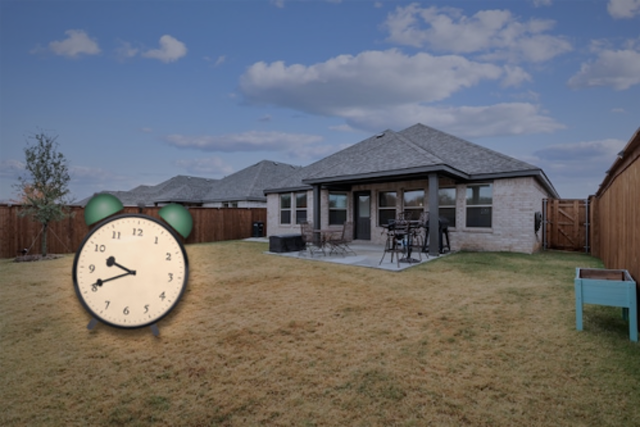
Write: 9 h 41 min
